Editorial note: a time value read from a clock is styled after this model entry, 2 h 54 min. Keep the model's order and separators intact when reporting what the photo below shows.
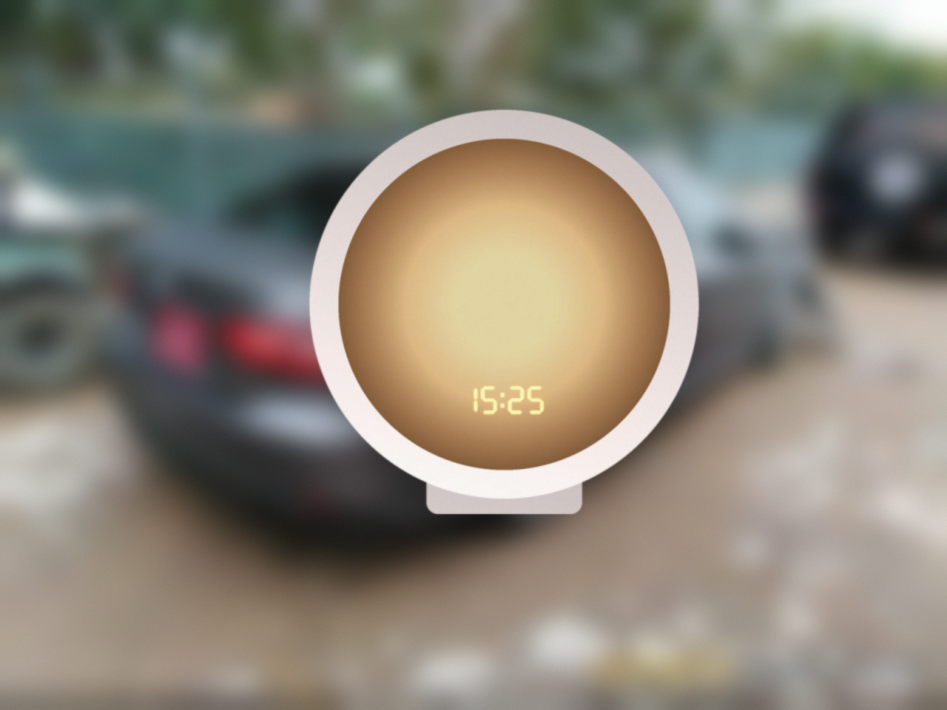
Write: 15 h 25 min
